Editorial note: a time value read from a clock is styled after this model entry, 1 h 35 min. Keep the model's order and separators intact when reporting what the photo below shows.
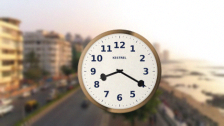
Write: 8 h 20 min
